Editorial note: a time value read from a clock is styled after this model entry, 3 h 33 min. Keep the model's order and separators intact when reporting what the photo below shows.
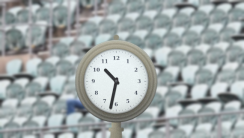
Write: 10 h 32 min
